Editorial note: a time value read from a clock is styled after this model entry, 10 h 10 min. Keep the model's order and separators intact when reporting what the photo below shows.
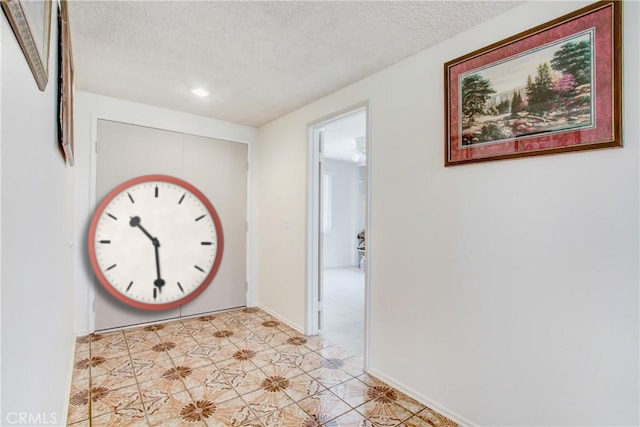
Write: 10 h 29 min
